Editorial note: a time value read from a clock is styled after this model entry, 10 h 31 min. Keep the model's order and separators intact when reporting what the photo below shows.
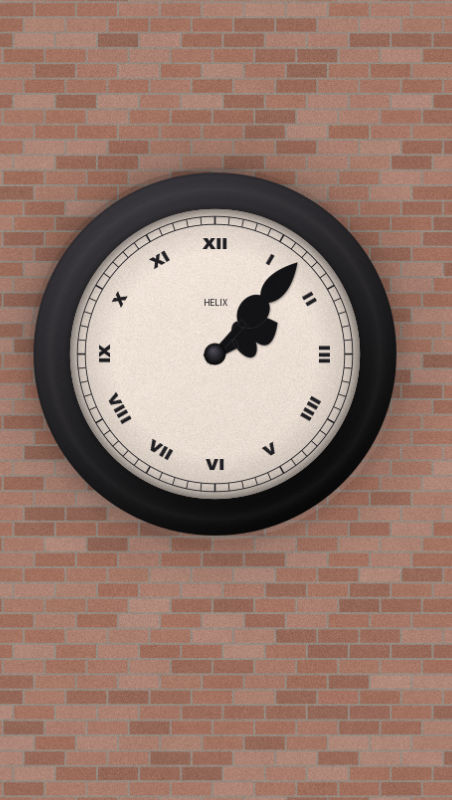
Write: 2 h 07 min
